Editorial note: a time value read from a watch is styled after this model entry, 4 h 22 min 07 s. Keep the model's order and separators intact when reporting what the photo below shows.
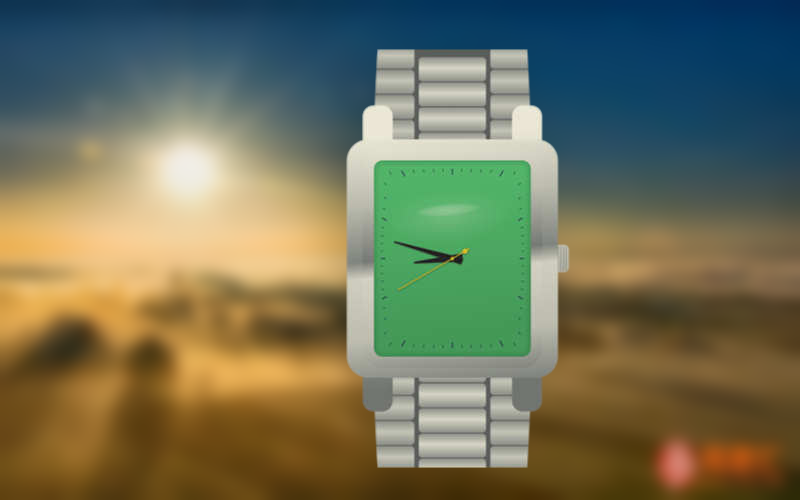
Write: 8 h 47 min 40 s
